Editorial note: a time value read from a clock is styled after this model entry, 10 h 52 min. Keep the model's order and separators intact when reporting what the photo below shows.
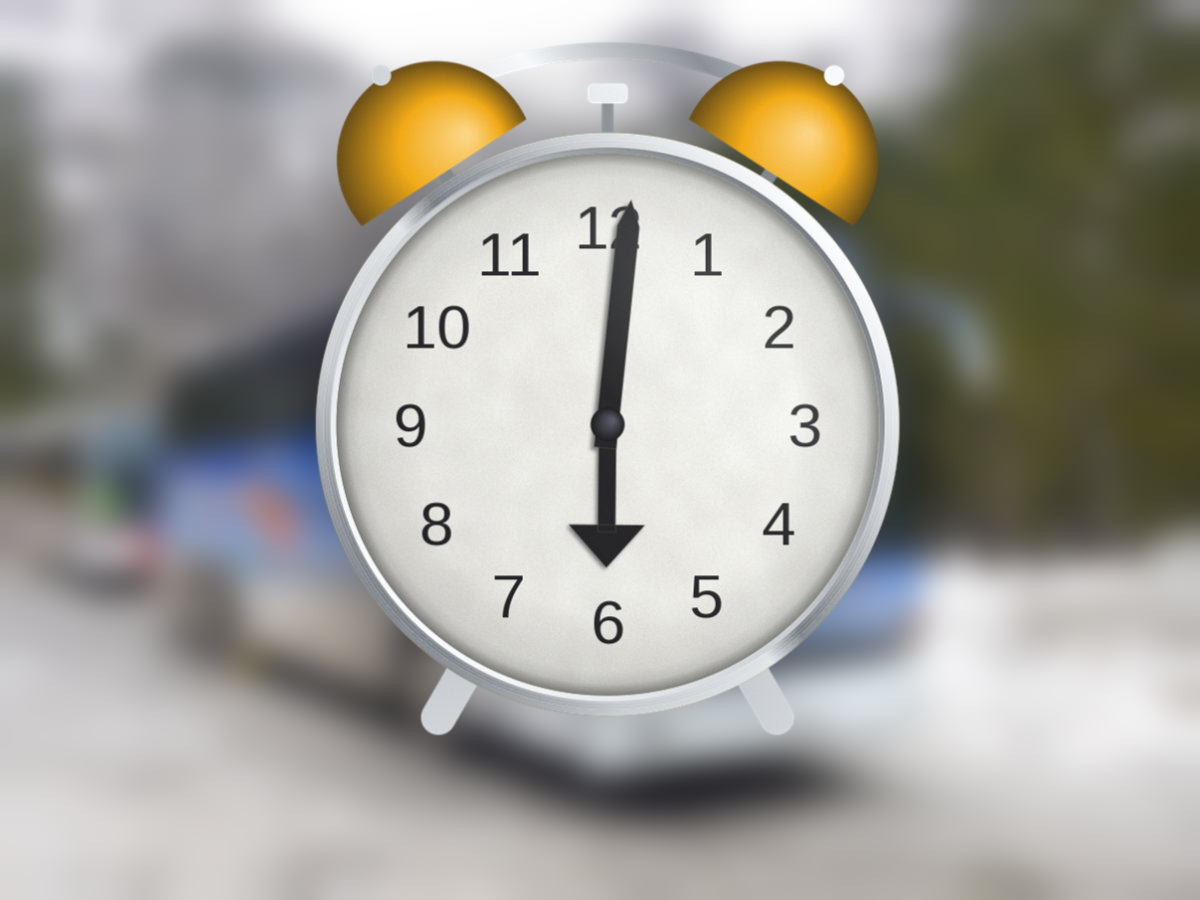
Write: 6 h 01 min
